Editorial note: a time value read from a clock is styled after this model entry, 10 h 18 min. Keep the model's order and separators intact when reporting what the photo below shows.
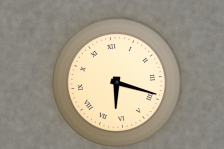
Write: 6 h 19 min
